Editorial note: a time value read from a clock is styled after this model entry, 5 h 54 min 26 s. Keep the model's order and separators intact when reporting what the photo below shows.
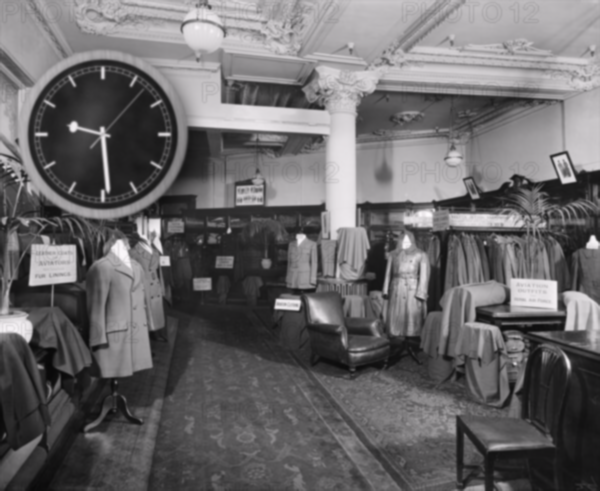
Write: 9 h 29 min 07 s
